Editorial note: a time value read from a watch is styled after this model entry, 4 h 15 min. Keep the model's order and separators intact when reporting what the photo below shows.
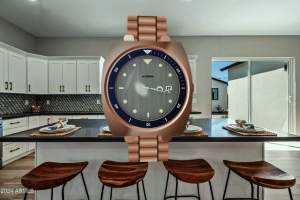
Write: 3 h 17 min
